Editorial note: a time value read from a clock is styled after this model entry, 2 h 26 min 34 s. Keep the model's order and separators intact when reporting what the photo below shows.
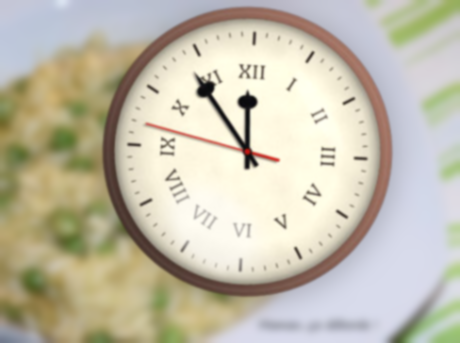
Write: 11 h 53 min 47 s
